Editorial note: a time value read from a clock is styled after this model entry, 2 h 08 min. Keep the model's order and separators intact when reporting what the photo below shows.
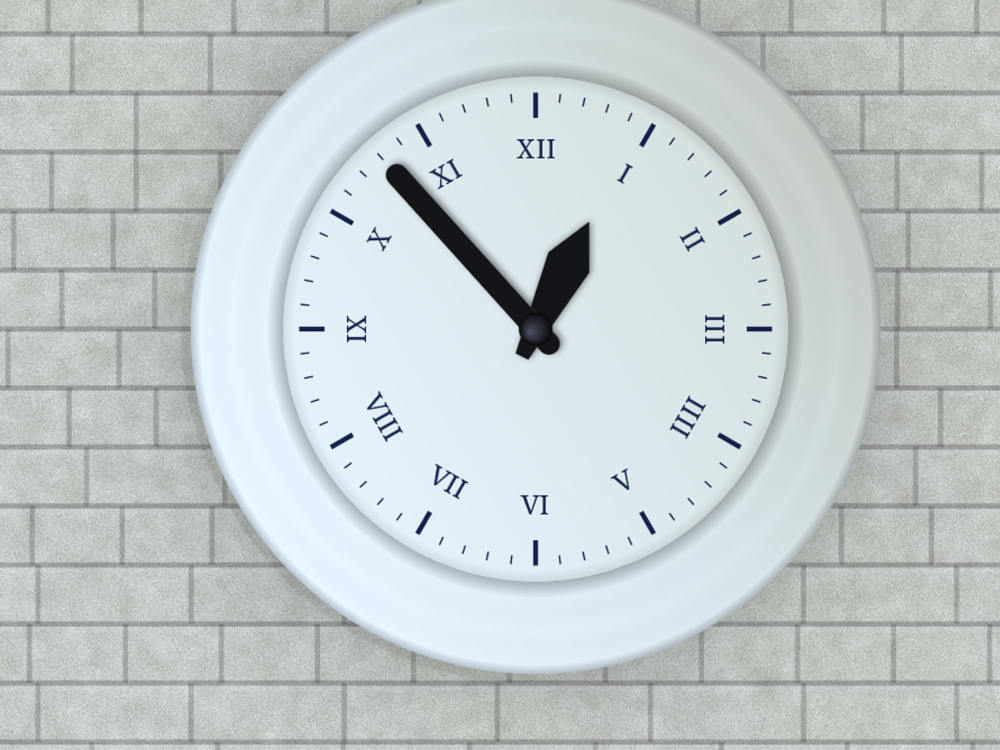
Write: 12 h 53 min
